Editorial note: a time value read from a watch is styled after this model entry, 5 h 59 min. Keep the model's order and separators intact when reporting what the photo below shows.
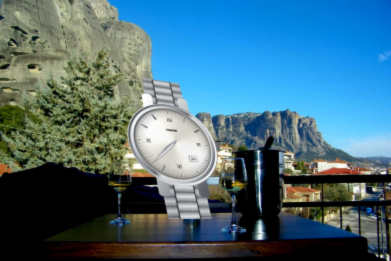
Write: 7 h 38 min
